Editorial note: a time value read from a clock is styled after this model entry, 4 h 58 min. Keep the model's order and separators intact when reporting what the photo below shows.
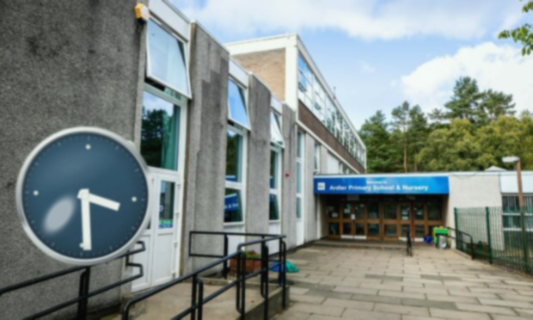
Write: 3 h 29 min
